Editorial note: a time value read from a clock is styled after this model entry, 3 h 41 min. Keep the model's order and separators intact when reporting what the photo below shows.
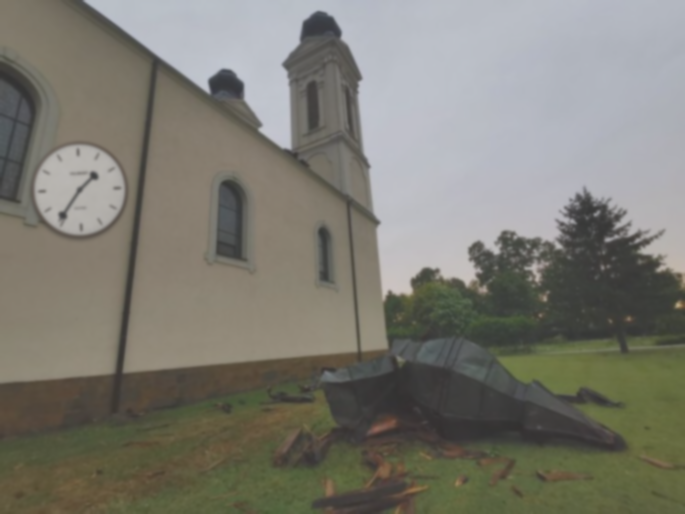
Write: 1 h 36 min
